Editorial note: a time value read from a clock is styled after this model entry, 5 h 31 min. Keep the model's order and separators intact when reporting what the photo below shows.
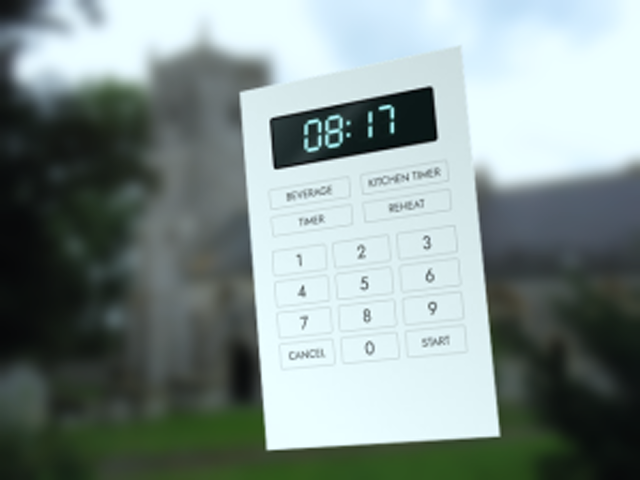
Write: 8 h 17 min
